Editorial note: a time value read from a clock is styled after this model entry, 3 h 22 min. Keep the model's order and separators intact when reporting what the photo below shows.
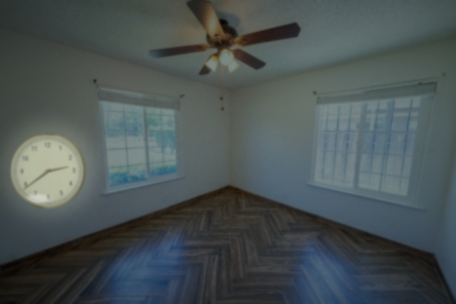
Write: 2 h 39 min
